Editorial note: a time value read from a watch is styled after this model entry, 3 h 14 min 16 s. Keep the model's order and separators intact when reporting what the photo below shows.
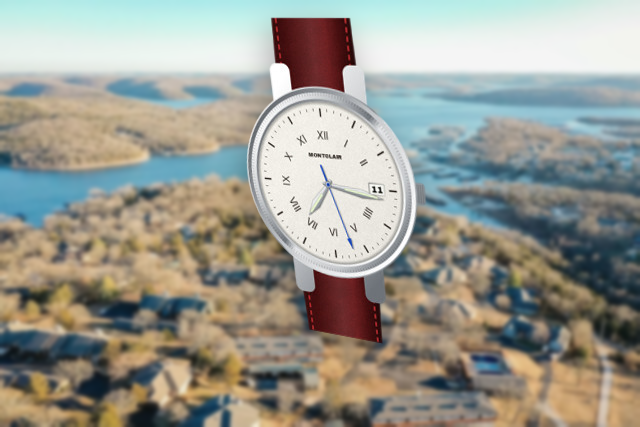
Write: 7 h 16 min 27 s
